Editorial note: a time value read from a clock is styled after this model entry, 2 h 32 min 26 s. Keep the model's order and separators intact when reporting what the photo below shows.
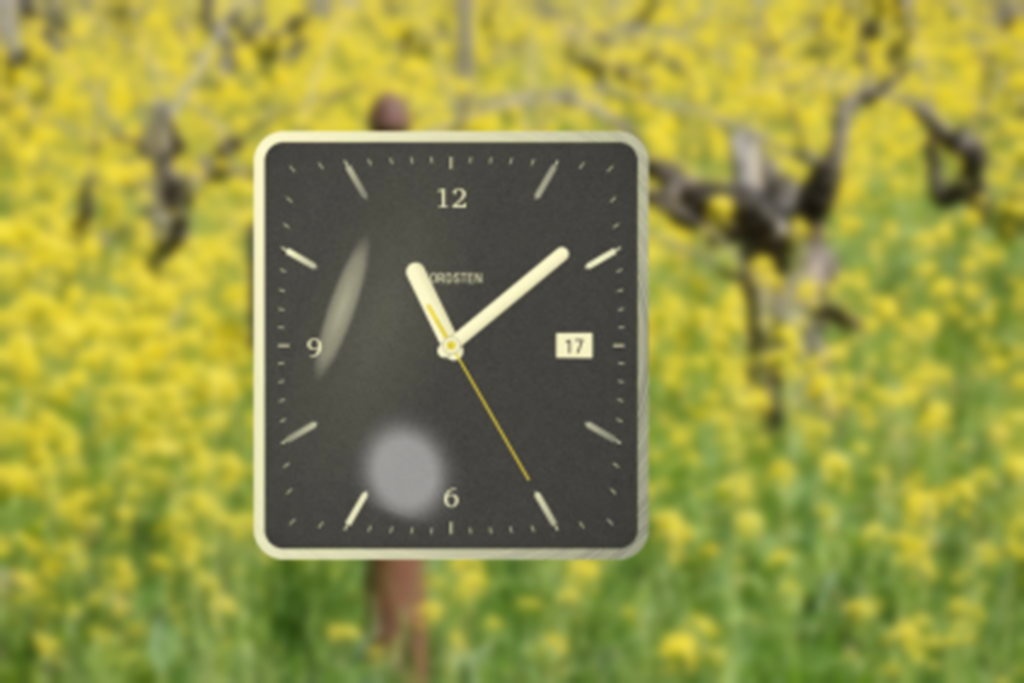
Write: 11 h 08 min 25 s
